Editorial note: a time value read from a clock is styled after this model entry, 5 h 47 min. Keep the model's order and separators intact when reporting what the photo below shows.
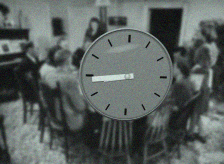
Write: 8 h 44 min
